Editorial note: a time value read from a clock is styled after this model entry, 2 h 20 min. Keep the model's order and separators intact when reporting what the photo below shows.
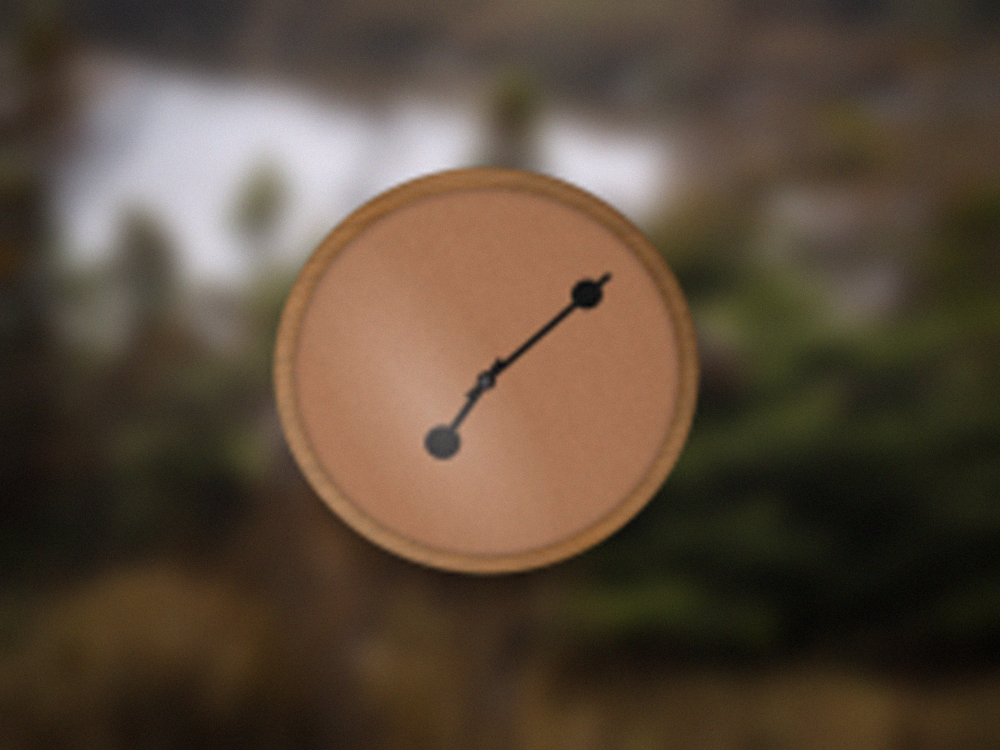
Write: 7 h 08 min
